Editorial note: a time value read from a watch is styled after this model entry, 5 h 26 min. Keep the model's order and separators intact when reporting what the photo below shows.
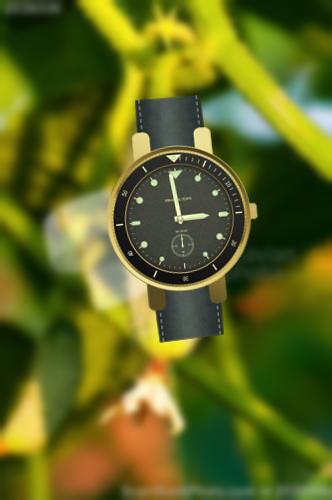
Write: 2 h 59 min
